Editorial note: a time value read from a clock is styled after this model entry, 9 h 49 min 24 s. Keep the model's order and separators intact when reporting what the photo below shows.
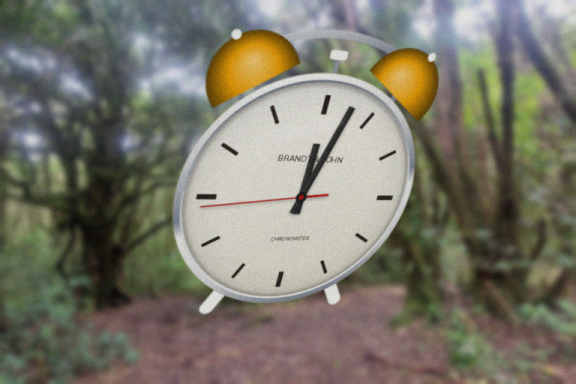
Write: 12 h 02 min 44 s
